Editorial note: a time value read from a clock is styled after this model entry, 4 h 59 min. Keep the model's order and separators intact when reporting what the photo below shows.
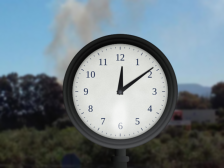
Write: 12 h 09 min
